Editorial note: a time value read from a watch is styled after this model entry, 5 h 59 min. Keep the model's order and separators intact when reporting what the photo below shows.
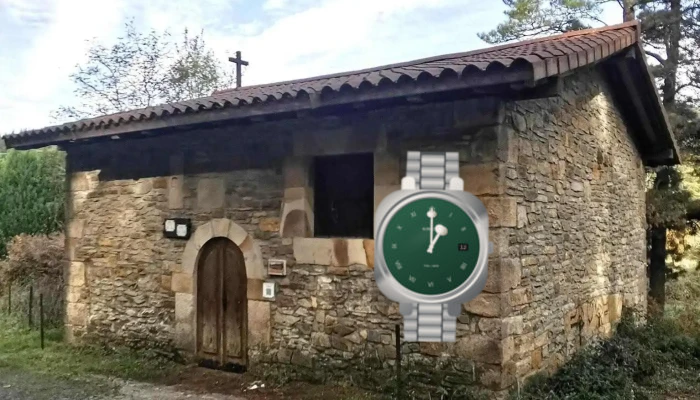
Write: 1 h 00 min
